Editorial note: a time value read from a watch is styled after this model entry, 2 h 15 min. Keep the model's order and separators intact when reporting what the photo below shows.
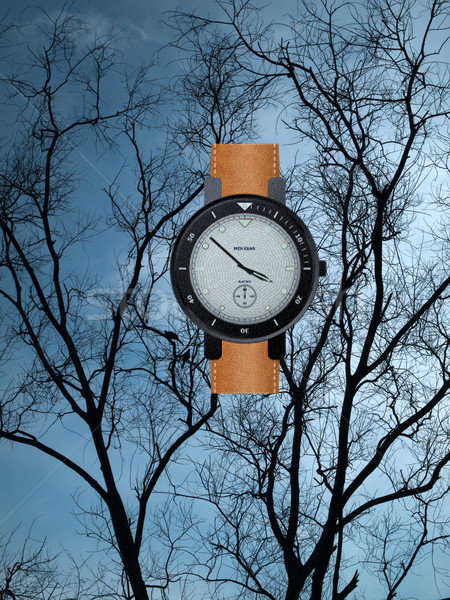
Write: 3 h 52 min
